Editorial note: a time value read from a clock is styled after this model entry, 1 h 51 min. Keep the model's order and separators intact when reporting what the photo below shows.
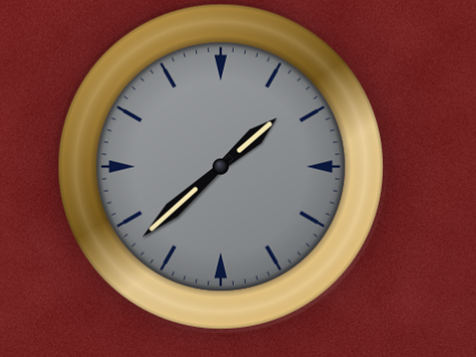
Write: 1 h 38 min
